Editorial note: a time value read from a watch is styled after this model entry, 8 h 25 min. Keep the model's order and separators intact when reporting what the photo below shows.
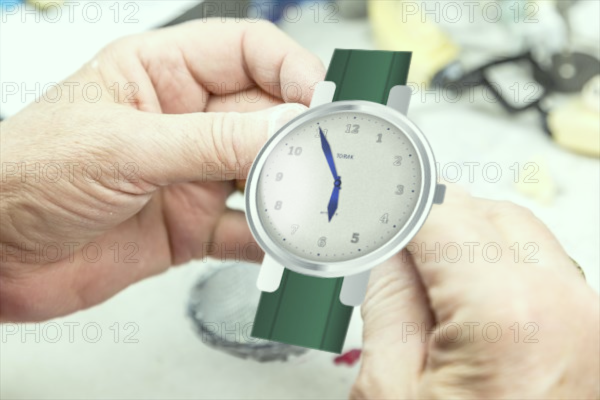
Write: 5 h 55 min
